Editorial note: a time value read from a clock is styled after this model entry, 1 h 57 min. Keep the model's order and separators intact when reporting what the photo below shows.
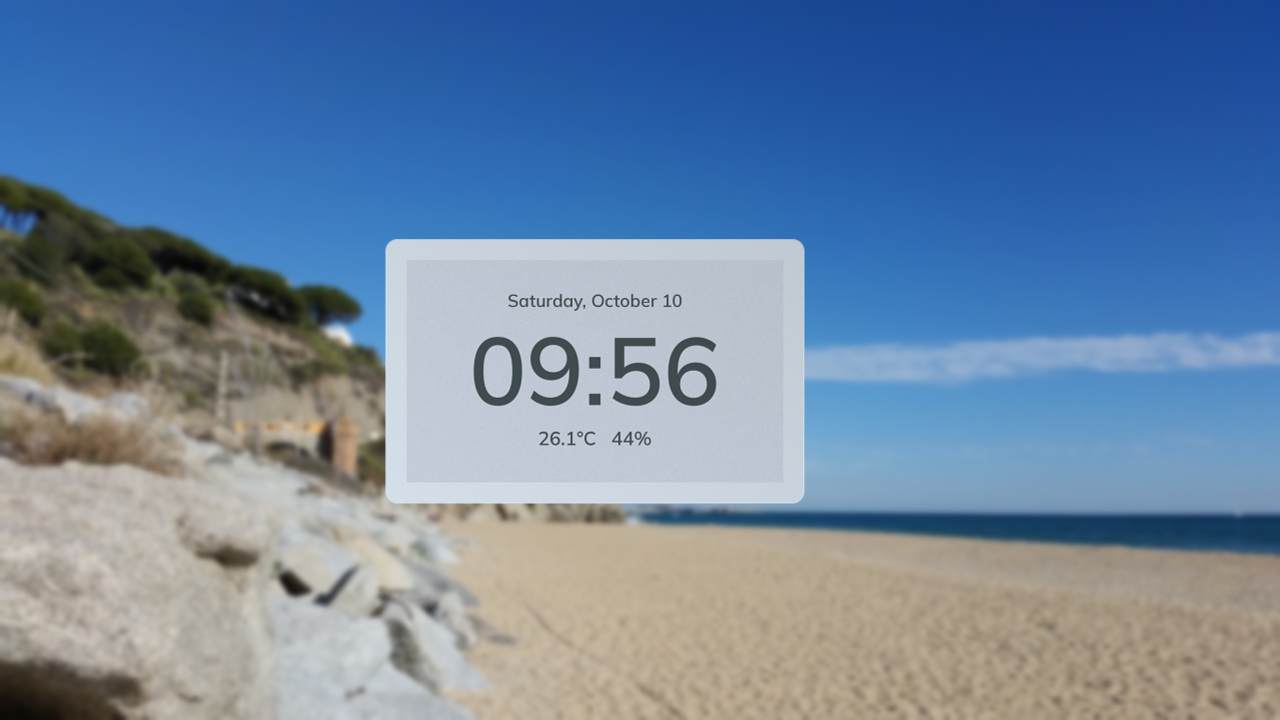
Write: 9 h 56 min
